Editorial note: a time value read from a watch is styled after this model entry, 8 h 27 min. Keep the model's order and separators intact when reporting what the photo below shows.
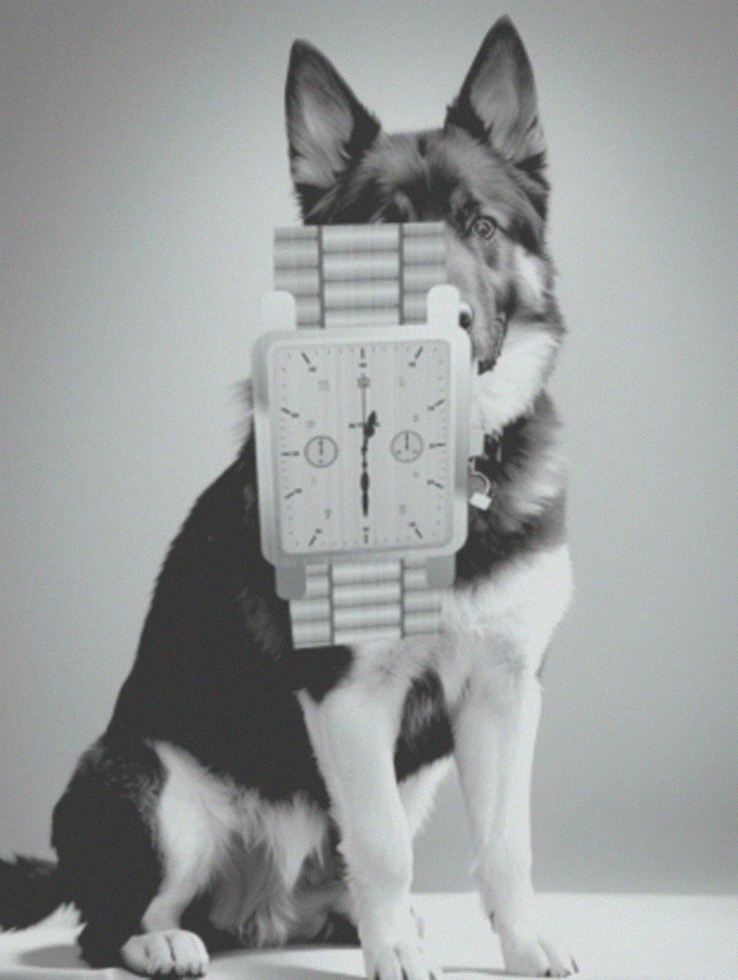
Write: 12 h 30 min
